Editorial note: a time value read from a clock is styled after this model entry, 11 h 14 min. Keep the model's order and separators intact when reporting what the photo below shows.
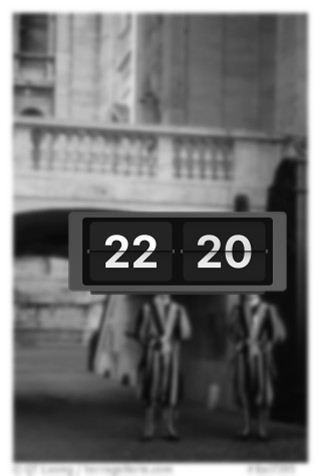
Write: 22 h 20 min
